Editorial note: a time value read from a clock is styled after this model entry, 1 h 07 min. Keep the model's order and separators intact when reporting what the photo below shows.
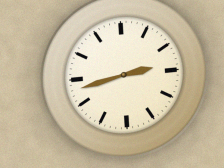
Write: 2 h 43 min
